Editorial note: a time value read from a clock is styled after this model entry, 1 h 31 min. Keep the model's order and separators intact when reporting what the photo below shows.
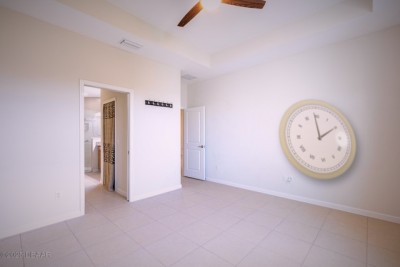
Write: 1 h 59 min
